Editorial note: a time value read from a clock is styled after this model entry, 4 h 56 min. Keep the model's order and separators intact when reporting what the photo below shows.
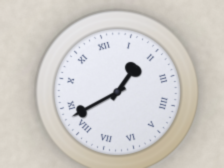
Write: 1 h 43 min
